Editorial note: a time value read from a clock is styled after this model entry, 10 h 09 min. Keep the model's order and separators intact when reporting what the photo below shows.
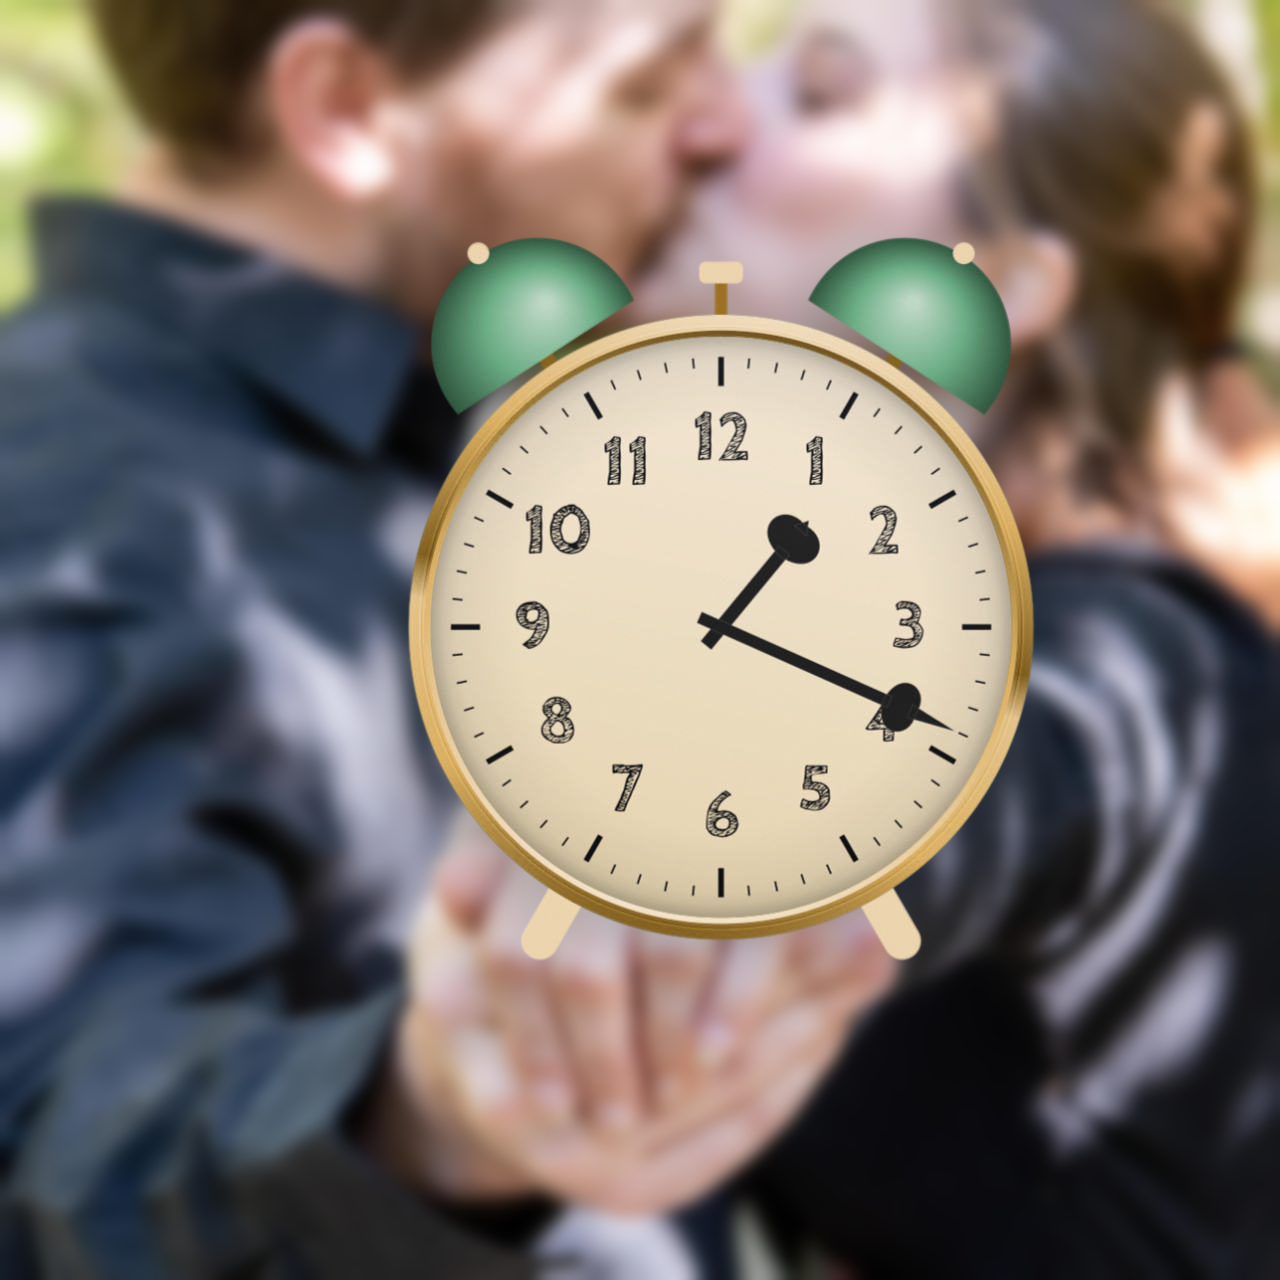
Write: 1 h 19 min
